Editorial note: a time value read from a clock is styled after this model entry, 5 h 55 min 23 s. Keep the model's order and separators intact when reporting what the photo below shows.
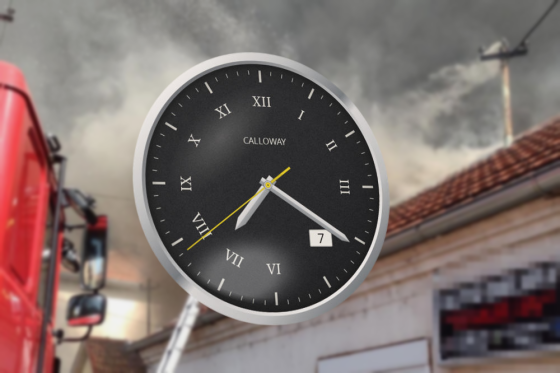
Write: 7 h 20 min 39 s
